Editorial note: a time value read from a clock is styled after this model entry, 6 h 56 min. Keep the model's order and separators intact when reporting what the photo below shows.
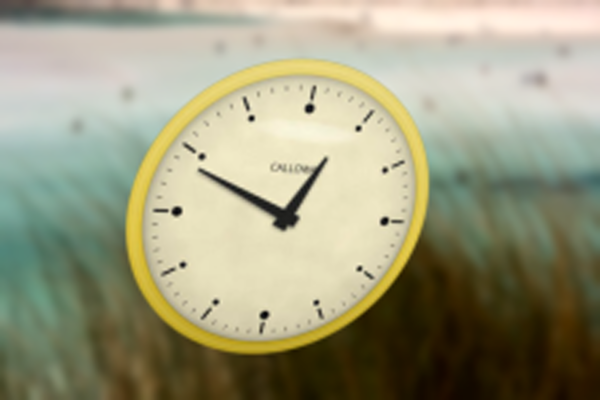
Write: 12 h 49 min
